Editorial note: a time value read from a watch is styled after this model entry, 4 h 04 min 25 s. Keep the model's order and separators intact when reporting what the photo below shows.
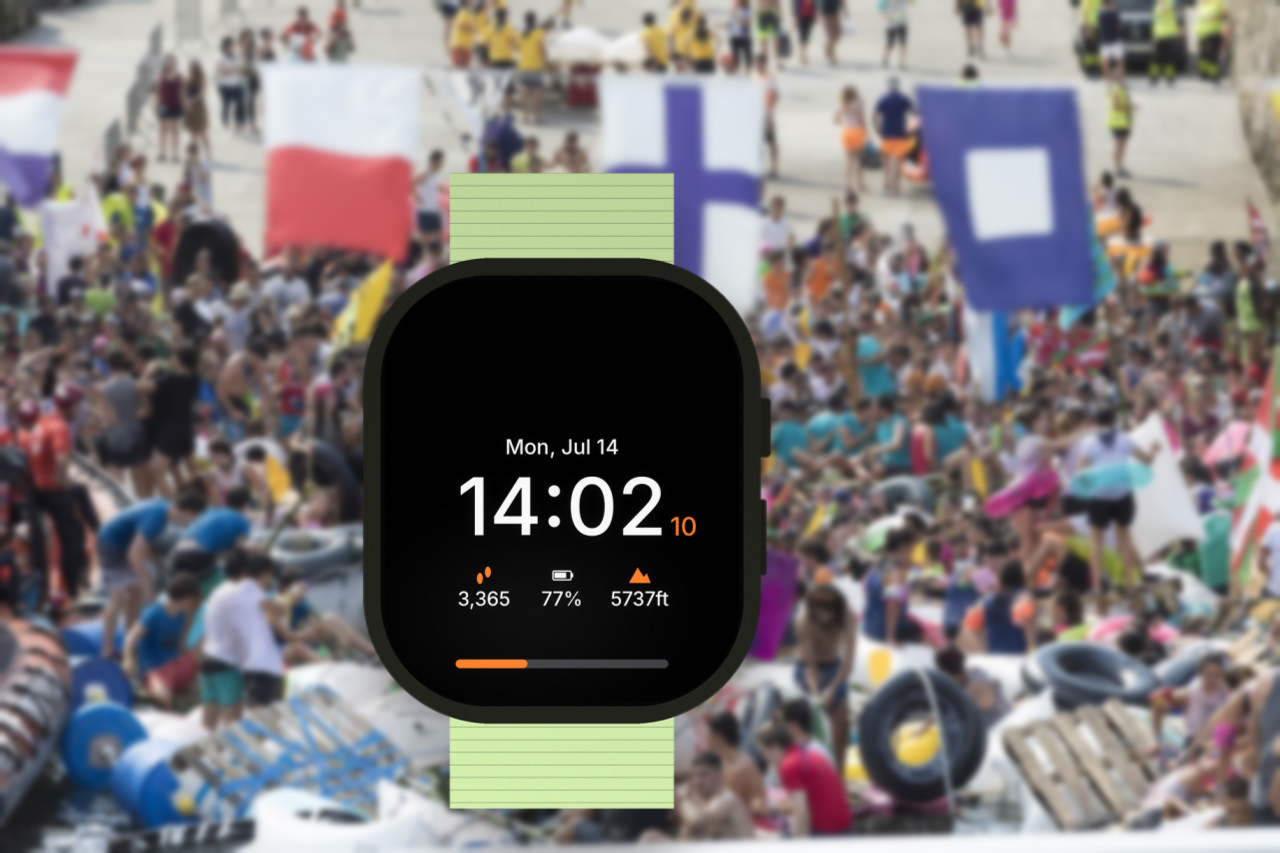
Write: 14 h 02 min 10 s
